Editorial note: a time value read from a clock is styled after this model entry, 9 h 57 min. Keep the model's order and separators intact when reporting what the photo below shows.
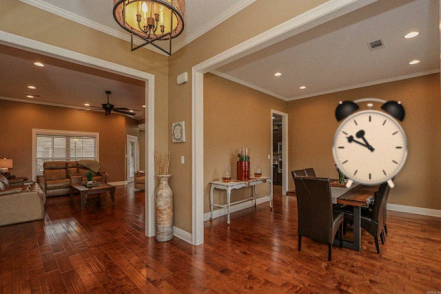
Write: 10 h 49 min
